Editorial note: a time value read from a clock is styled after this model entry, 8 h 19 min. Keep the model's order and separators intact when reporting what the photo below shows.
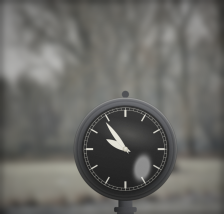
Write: 9 h 54 min
